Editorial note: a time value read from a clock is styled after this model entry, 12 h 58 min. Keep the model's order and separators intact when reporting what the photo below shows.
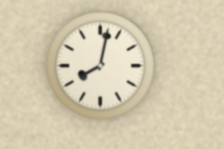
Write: 8 h 02 min
